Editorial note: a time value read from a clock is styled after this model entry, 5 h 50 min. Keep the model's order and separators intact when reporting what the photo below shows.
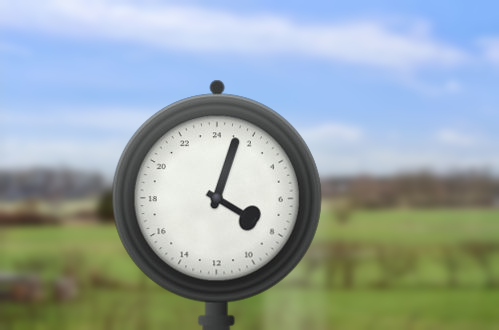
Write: 8 h 03 min
